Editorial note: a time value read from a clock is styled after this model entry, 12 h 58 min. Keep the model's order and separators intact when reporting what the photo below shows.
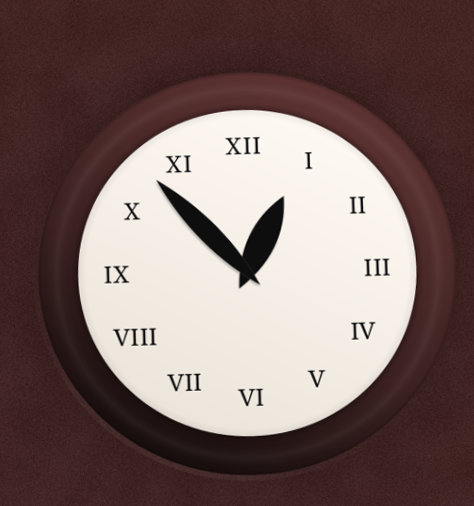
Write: 12 h 53 min
